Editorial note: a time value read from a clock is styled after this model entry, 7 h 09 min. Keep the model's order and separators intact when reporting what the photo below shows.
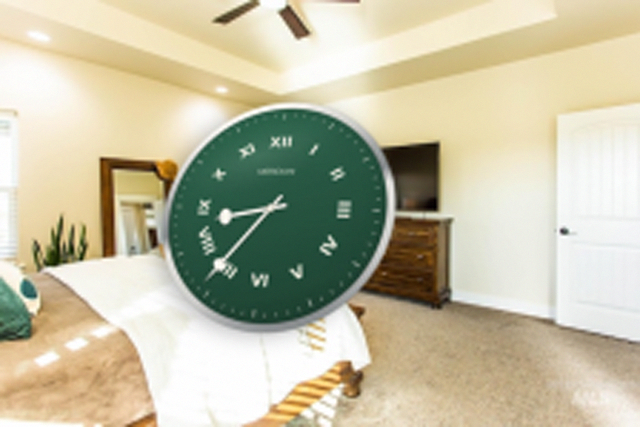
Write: 8 h 36 min
